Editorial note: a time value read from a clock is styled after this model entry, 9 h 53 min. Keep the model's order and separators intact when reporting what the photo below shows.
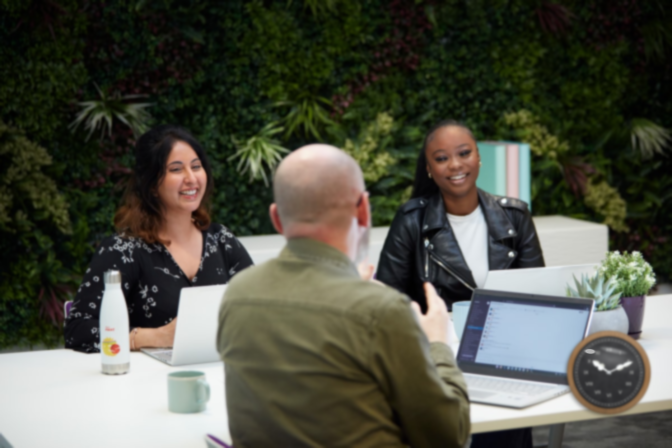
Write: 10 h 11 min
